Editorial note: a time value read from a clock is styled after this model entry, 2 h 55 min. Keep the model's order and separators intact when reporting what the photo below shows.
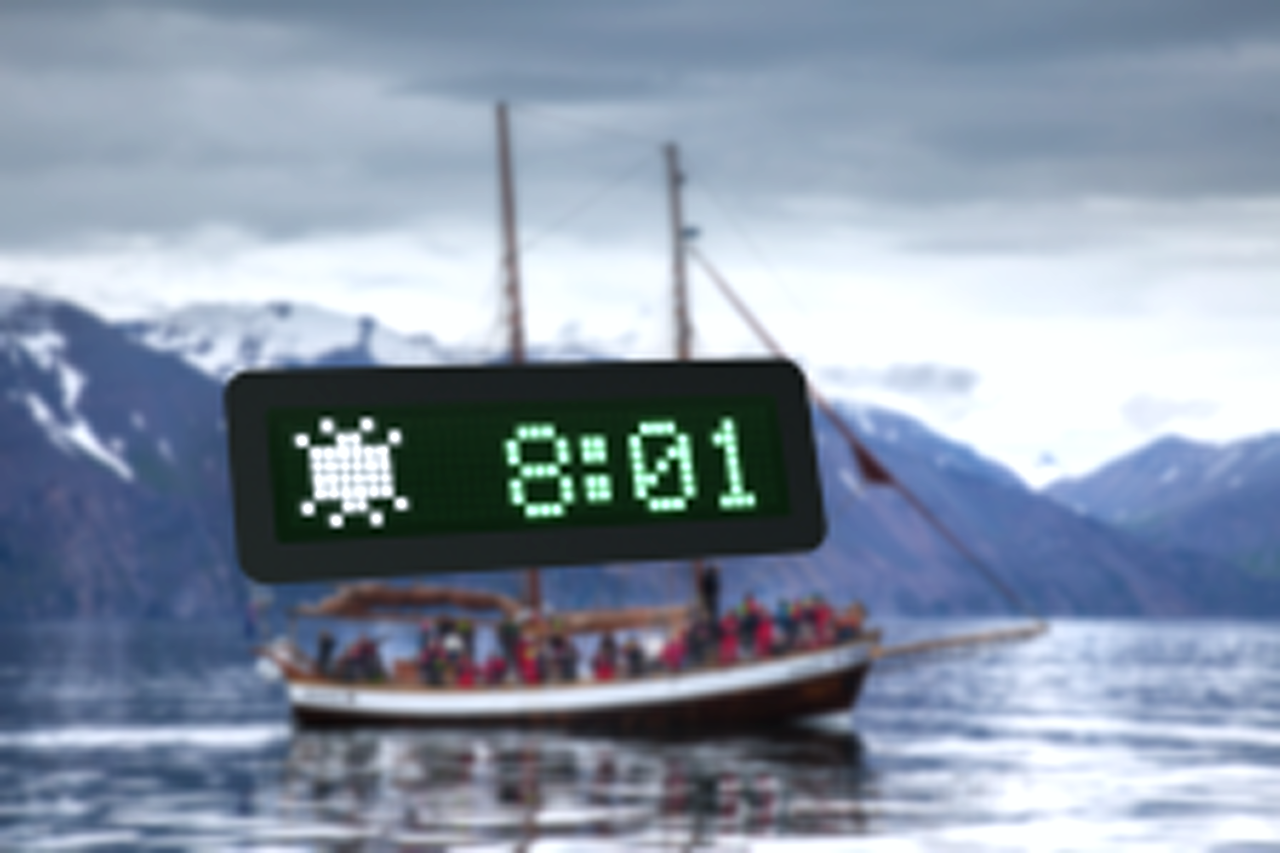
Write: 8 h 01 min
